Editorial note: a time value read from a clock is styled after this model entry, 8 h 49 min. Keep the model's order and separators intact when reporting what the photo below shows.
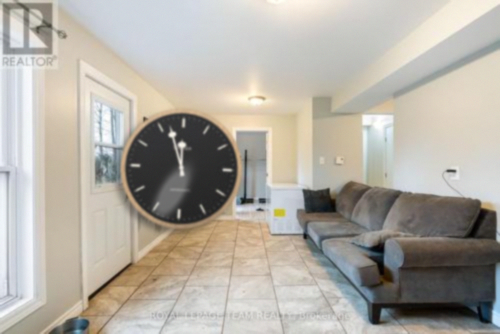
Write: 11 h 57 min
